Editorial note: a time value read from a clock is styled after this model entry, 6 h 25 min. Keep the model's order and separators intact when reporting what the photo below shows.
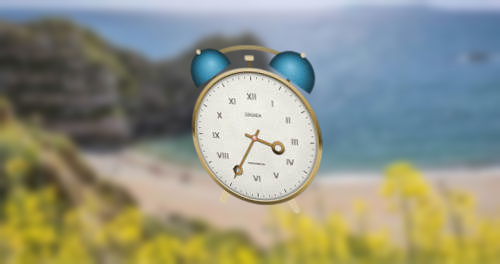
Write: 3 h 35 min
